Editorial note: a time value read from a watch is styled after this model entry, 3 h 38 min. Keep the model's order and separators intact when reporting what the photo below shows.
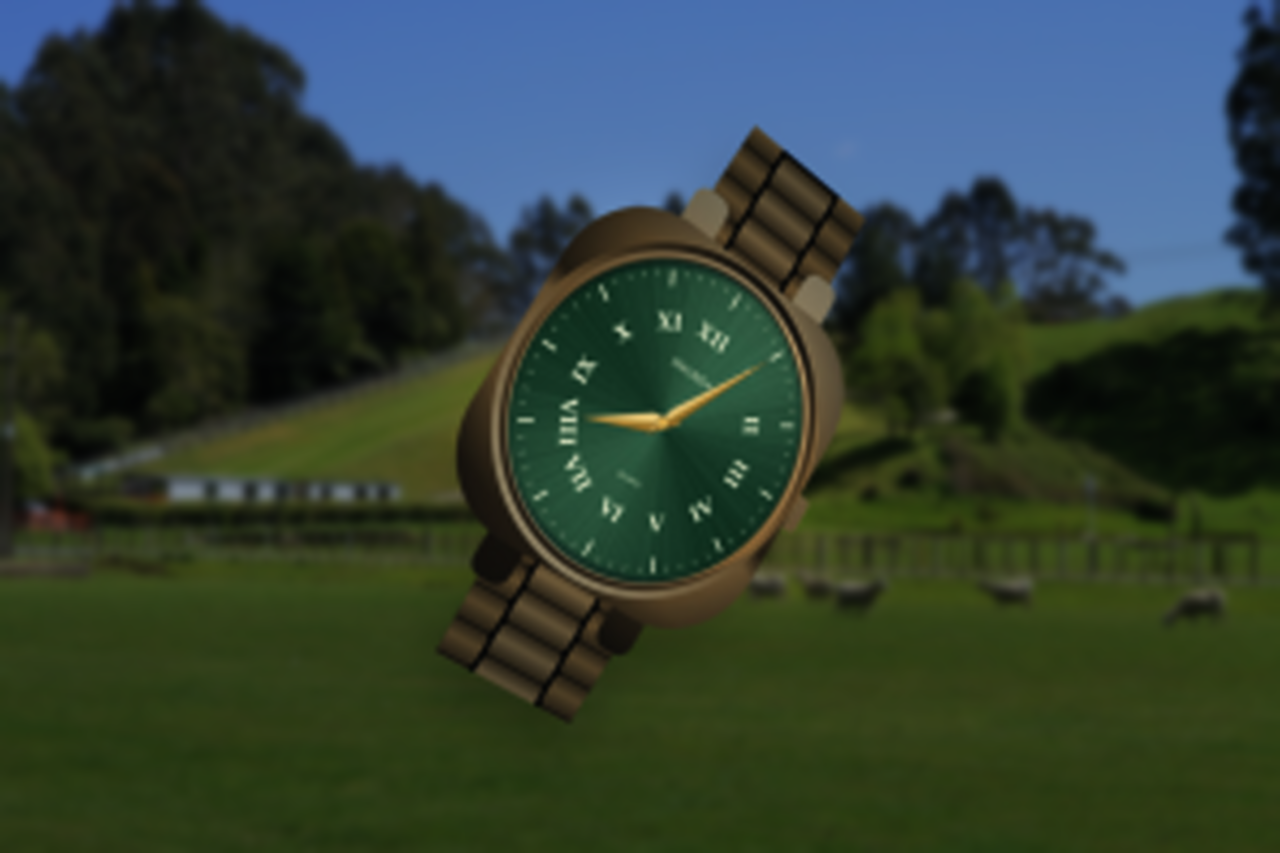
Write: 8 h 05 min
